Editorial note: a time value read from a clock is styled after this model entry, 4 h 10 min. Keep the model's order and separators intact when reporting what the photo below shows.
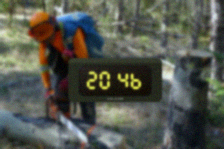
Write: 20 h 46 min
